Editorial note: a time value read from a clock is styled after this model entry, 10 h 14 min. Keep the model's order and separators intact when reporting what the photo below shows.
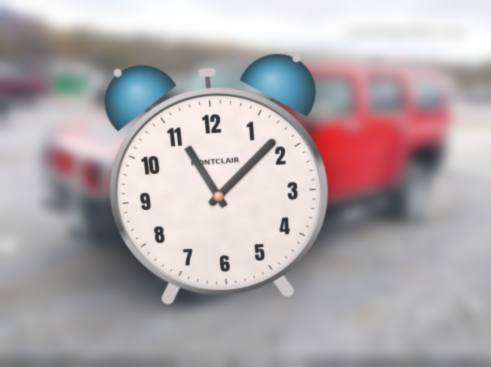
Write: 11 h 08 min
